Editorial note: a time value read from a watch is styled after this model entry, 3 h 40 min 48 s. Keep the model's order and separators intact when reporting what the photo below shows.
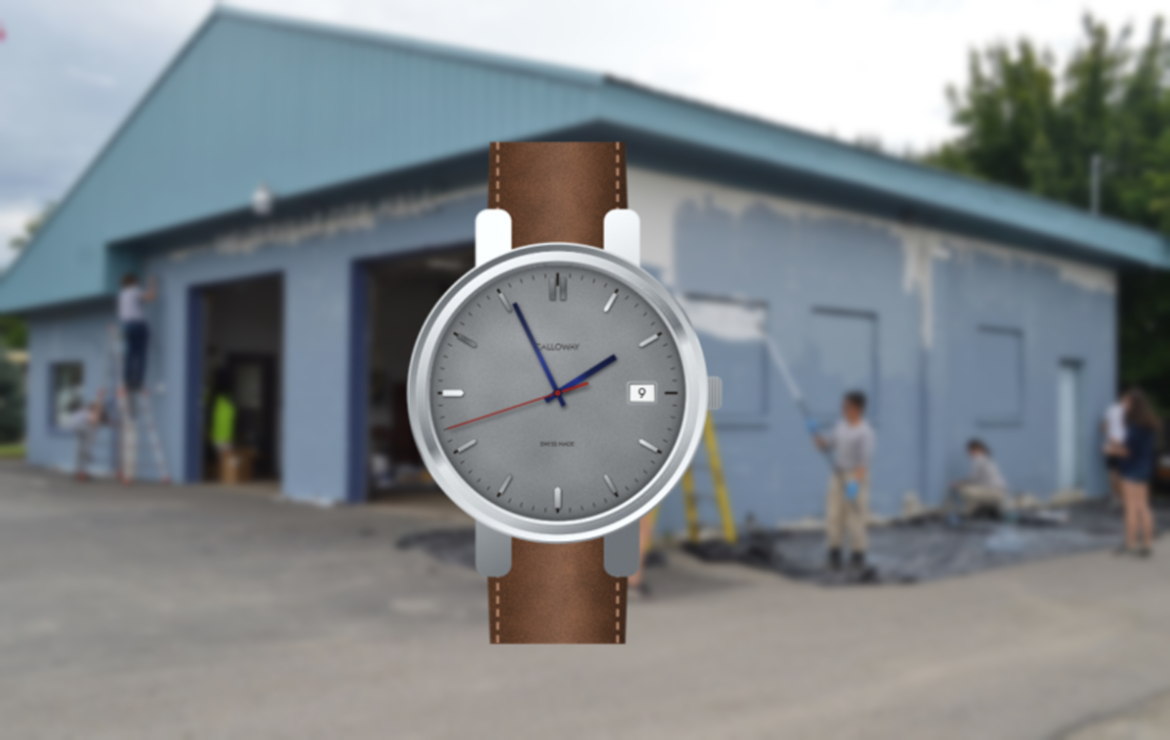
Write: 1 h 55 min 42 s
